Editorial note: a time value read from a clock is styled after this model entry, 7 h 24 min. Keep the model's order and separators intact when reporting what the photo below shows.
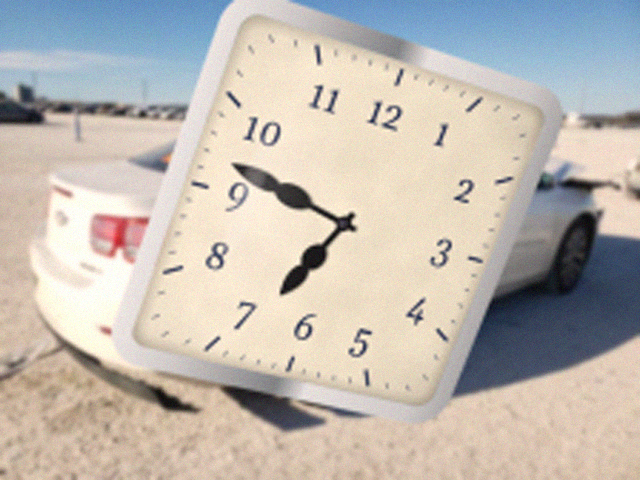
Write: 6 h 47 min
